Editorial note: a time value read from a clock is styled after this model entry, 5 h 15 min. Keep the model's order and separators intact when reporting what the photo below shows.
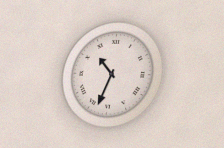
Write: 10 h 33 min
